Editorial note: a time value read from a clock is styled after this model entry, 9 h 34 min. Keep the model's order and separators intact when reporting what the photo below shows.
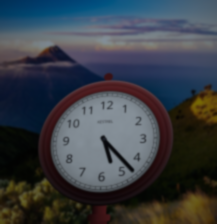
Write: 5 h 23 min
